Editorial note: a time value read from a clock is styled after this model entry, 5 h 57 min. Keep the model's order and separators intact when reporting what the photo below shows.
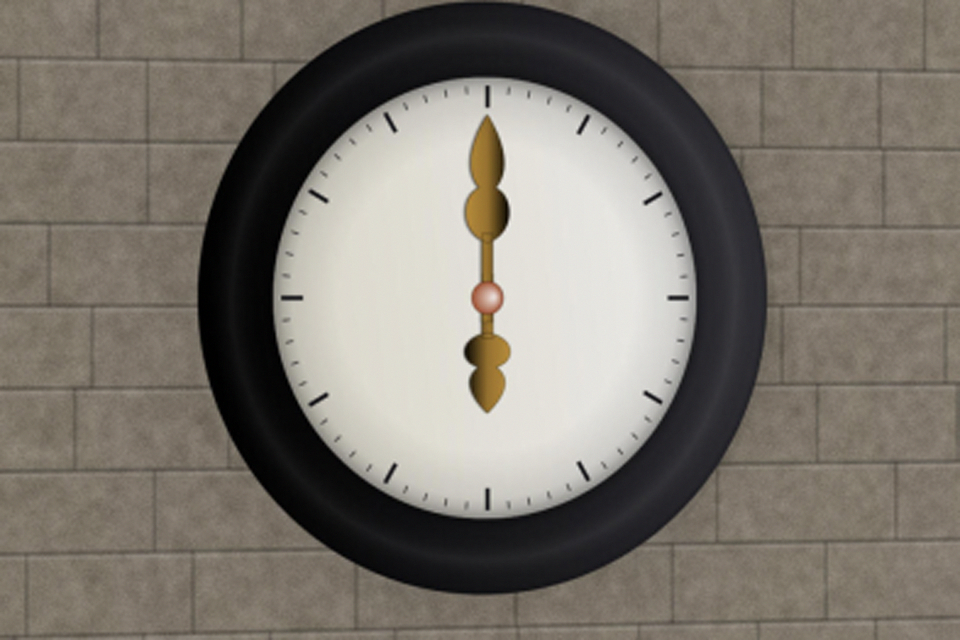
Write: 6 h 00 min
